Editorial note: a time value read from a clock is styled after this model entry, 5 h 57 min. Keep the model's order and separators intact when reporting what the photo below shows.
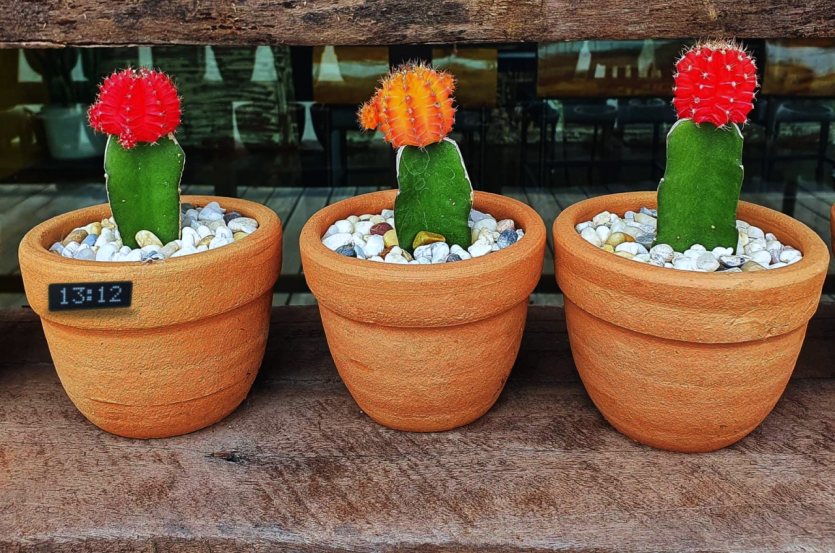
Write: 13 h 12 min
